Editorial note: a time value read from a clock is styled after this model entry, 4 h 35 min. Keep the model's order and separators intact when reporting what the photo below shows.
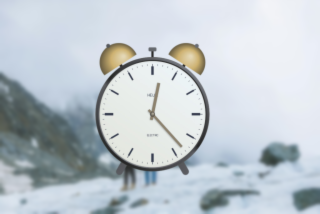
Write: 12 h 23 min
